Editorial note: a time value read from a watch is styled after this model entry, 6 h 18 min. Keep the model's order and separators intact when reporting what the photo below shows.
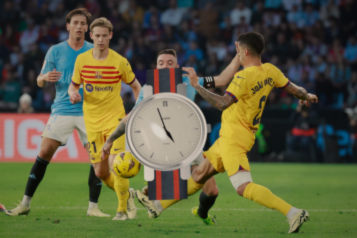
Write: 4 h 57 min
